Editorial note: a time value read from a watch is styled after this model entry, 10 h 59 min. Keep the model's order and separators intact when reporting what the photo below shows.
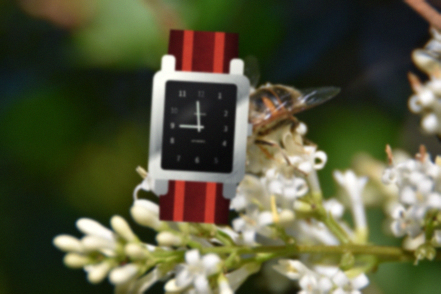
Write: 8 h 59 min
